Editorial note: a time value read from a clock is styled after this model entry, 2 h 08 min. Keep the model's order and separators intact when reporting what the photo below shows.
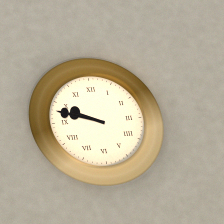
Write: 9 h 48 min
